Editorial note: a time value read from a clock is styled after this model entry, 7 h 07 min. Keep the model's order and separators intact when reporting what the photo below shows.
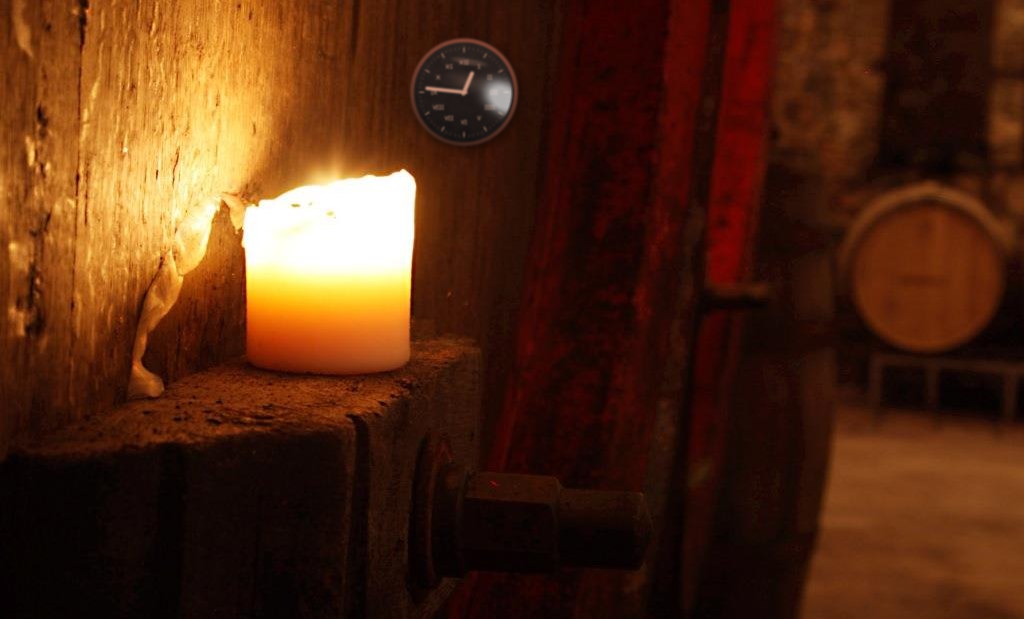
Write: 12 h 46 min
